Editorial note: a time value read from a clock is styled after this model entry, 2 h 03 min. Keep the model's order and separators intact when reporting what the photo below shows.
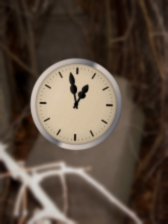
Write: 12 h 58 min
